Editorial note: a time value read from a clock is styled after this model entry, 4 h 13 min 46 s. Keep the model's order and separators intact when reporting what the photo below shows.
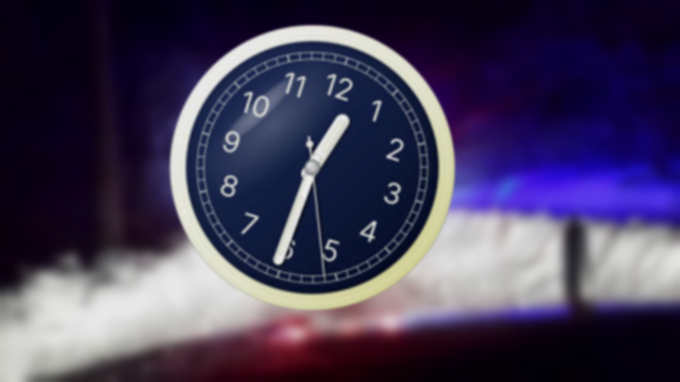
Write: 12 h 30 min 26 s
